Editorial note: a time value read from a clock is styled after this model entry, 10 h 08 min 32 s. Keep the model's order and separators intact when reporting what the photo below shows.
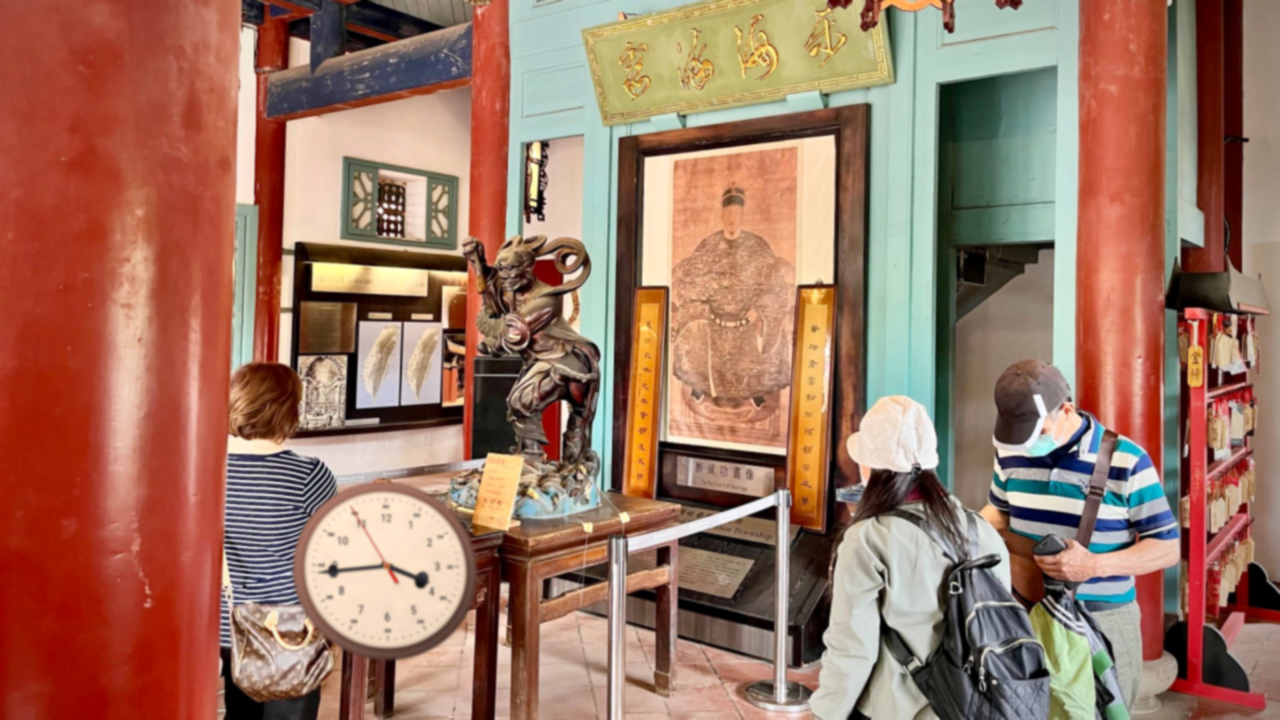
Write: 3 h 43 min 55 s
